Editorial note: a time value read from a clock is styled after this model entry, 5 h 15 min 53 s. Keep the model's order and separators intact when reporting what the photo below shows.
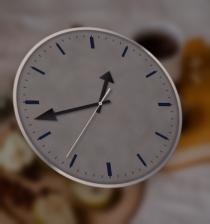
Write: 12 h 42 min 36 s
